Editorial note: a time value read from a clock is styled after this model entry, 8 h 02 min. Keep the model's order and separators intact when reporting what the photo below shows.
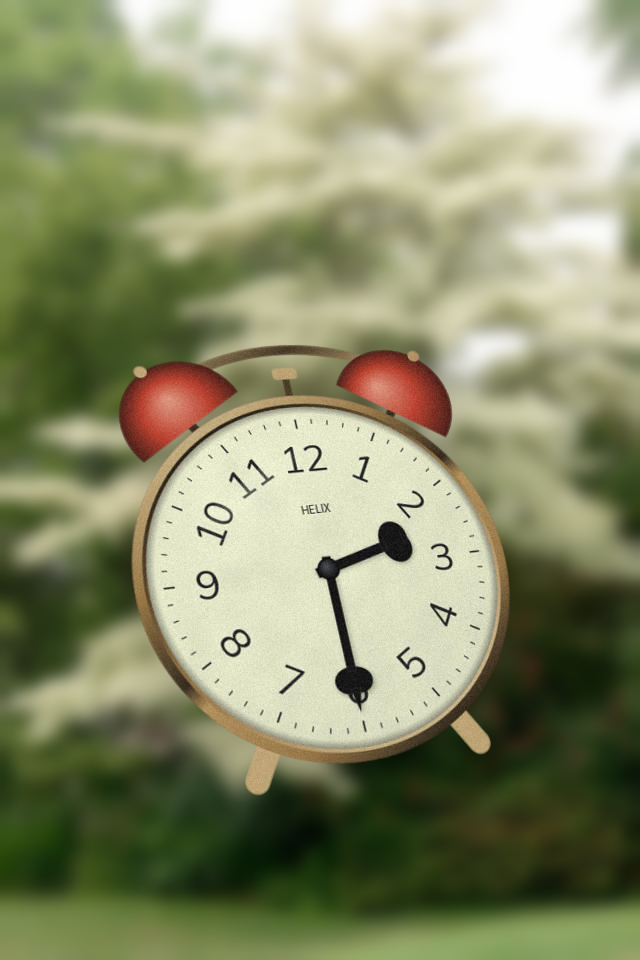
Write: 2 h 30 min
